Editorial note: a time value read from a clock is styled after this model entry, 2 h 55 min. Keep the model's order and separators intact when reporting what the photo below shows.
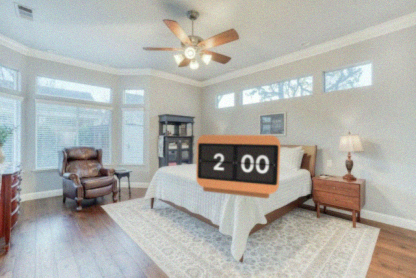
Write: 2 h 00 min
